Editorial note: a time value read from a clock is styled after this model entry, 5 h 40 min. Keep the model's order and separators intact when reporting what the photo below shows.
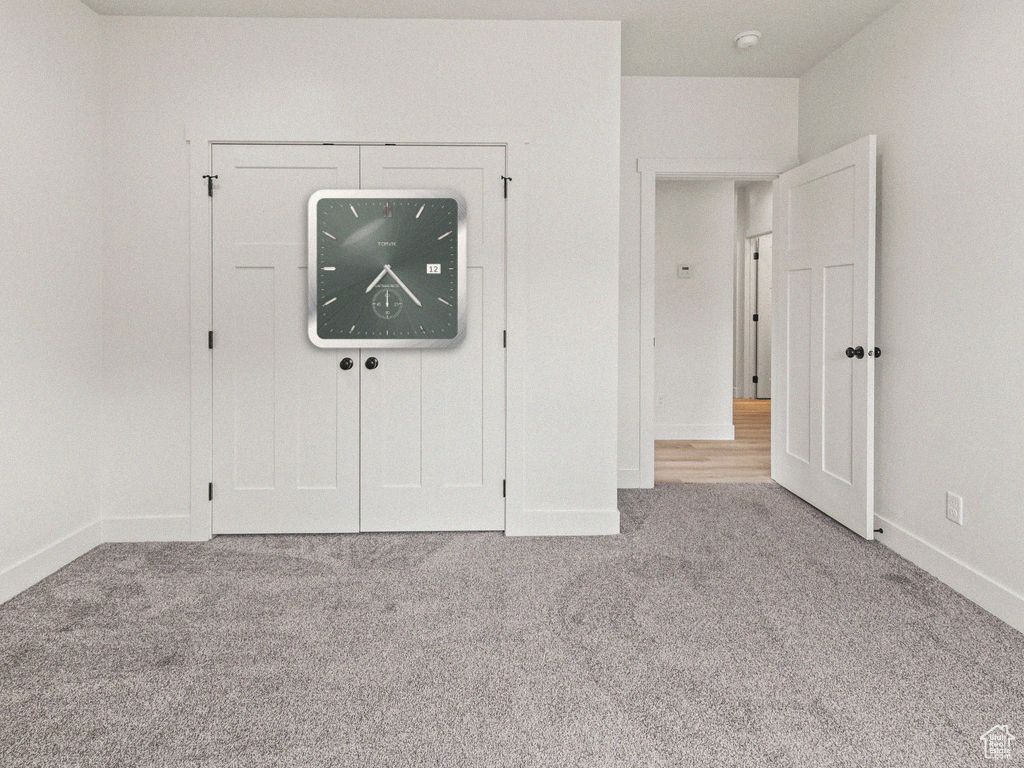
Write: 7 h 23 min
